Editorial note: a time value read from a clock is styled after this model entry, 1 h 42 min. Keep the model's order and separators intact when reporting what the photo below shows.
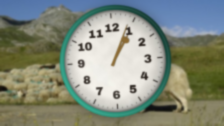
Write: 1 h 04 min
